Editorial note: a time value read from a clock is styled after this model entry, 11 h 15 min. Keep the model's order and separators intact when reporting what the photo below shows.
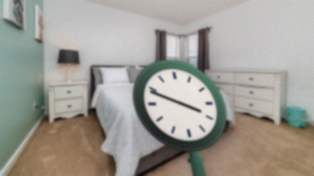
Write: 3 h 49 min
